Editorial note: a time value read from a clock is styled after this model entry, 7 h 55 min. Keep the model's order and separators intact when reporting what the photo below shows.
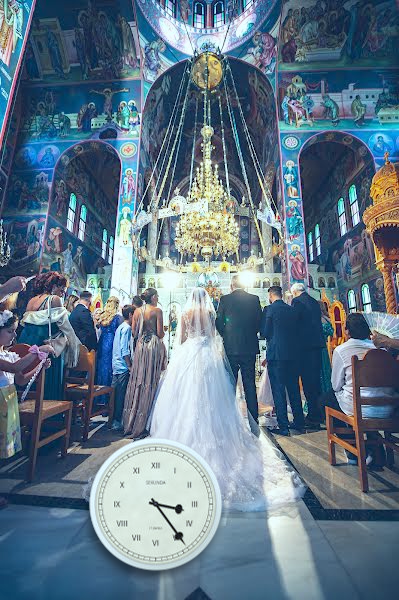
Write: 3 h 24 min
